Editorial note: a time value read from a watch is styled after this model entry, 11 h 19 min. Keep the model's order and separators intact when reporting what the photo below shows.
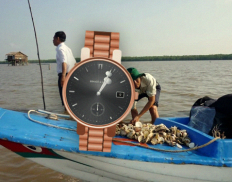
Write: 1 h 04 min
